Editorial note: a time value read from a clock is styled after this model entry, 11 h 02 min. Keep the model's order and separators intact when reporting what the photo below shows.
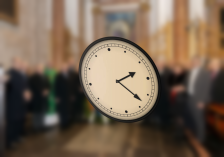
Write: 2 h 23 min
